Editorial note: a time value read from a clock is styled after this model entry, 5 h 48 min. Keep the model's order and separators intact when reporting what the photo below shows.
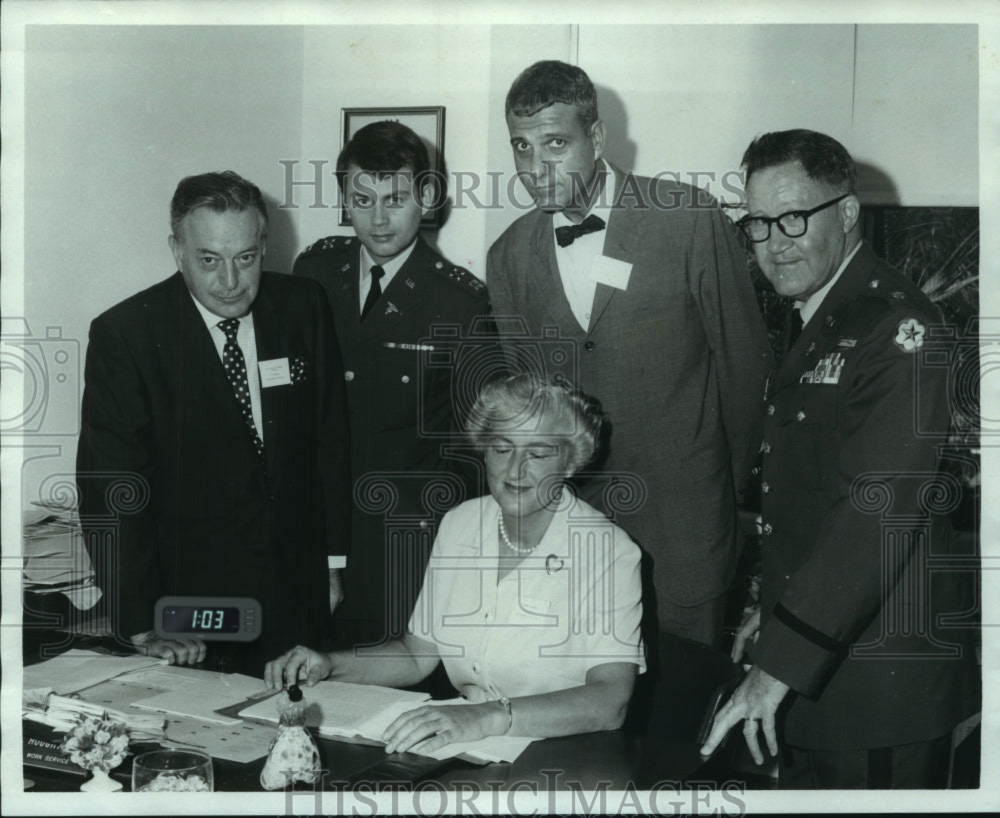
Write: 1 h 03 min
